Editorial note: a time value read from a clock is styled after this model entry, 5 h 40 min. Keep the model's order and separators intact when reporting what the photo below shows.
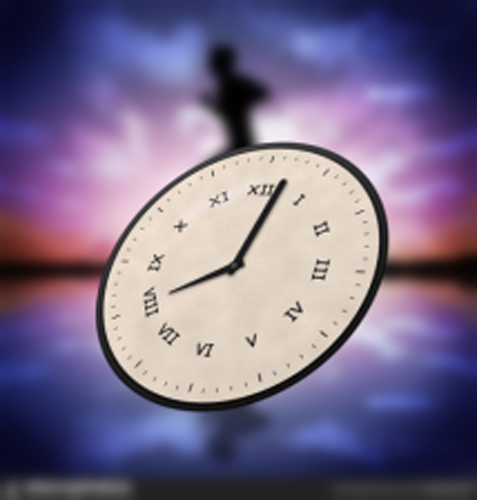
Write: 8 h 02 min
